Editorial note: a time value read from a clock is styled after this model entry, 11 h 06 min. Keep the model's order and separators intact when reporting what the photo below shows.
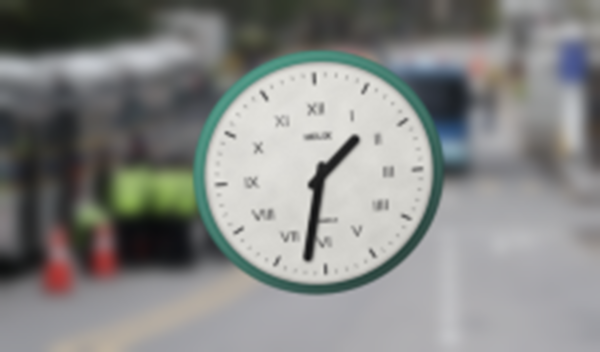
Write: 1 h 32 min
